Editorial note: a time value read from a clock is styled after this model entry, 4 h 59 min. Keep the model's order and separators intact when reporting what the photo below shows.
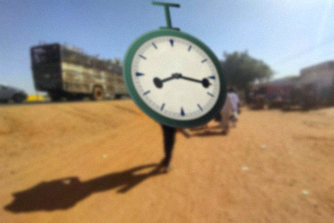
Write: 8 h 17 min
